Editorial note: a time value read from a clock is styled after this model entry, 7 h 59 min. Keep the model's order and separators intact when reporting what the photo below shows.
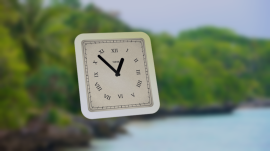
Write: 12 h 53 min
